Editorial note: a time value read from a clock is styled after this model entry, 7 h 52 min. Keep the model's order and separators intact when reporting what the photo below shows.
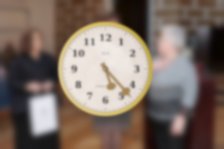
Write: 5 h 23 min
